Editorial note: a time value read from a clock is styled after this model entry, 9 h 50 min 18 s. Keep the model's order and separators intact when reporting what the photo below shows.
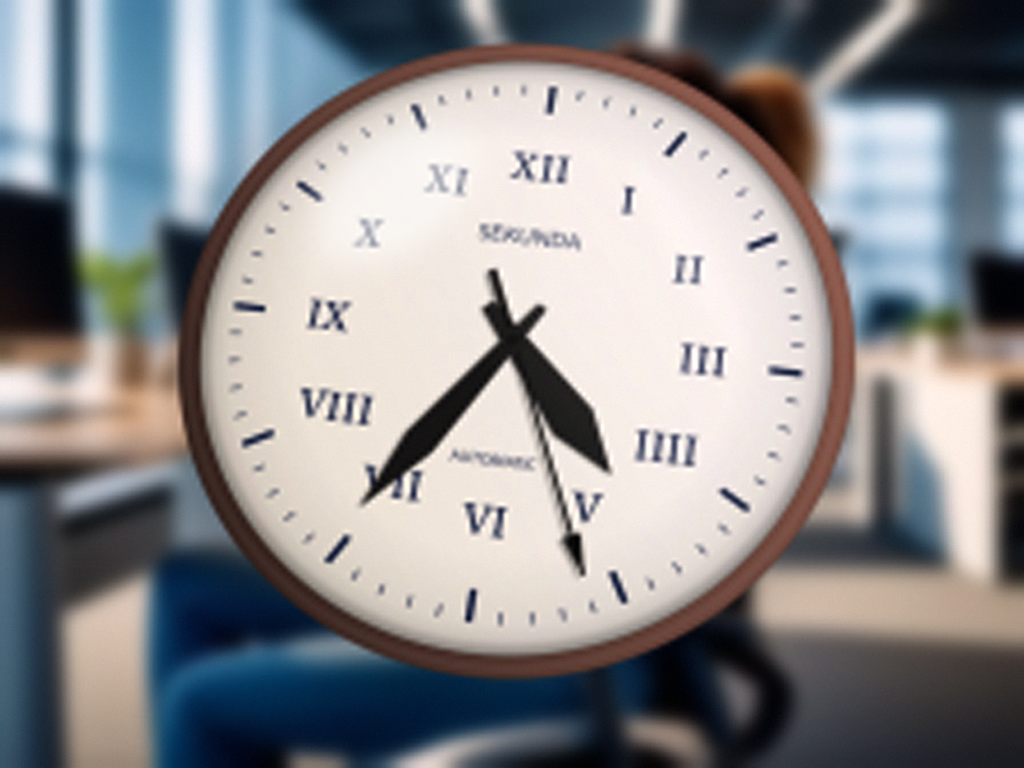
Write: 4 h 35 min 26 s
